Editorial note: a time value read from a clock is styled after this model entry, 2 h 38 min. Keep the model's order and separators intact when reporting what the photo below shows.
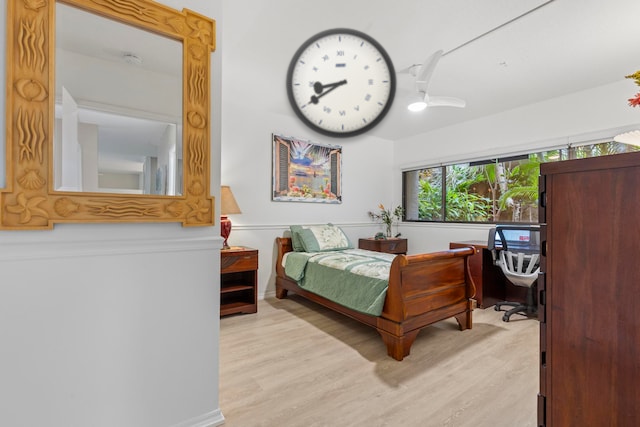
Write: 8 h 40 min
